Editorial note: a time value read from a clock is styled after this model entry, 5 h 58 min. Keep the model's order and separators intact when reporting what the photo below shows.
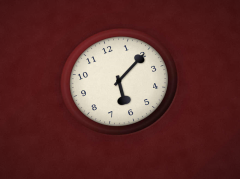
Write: 6 h 10 min
